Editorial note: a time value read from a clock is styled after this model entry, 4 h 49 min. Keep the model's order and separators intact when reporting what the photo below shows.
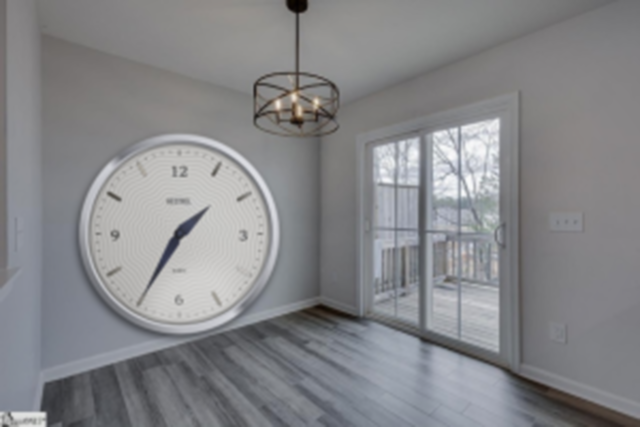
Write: 1 h 35 min
